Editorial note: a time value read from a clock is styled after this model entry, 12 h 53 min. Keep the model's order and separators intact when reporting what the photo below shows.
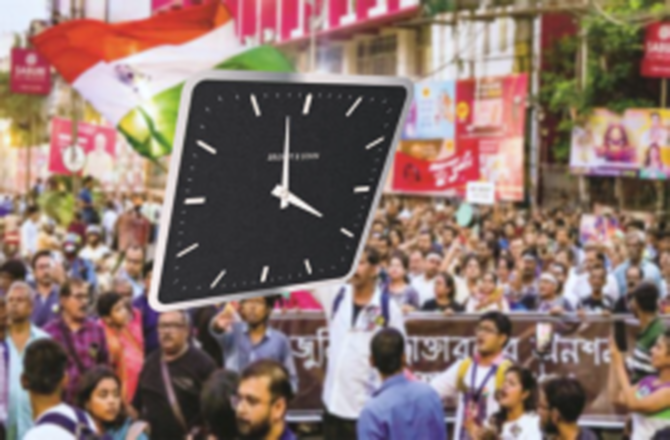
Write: 3 h 58 min
